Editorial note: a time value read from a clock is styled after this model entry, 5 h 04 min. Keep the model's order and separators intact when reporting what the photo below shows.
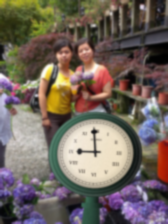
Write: 8 h 59 min
